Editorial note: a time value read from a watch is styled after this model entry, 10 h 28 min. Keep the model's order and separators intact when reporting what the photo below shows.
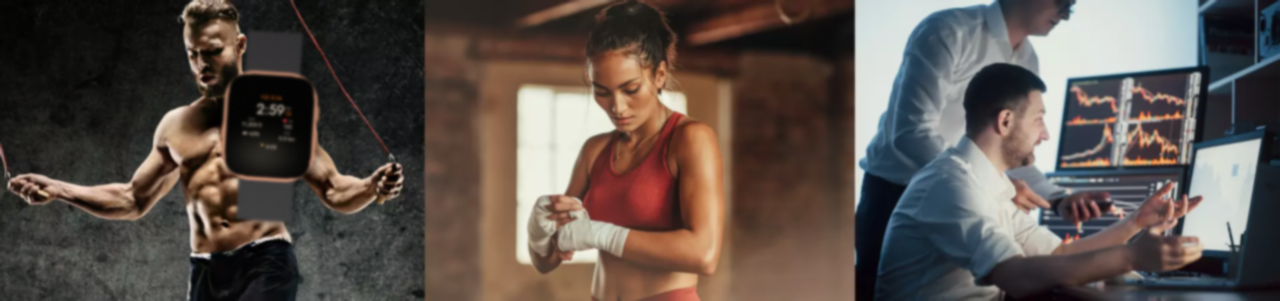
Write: 2 h 59 min
